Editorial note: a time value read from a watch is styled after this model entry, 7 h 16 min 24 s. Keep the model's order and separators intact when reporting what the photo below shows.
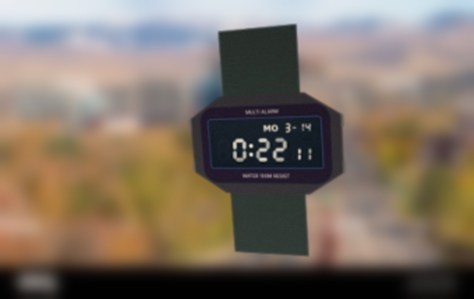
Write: 0 h 22 min 11 s
